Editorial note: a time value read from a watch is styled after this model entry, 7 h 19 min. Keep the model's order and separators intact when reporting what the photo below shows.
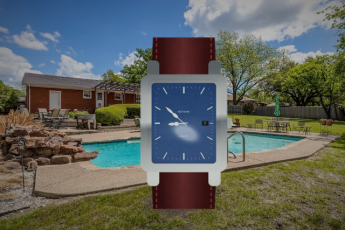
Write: 8 h 52 min
